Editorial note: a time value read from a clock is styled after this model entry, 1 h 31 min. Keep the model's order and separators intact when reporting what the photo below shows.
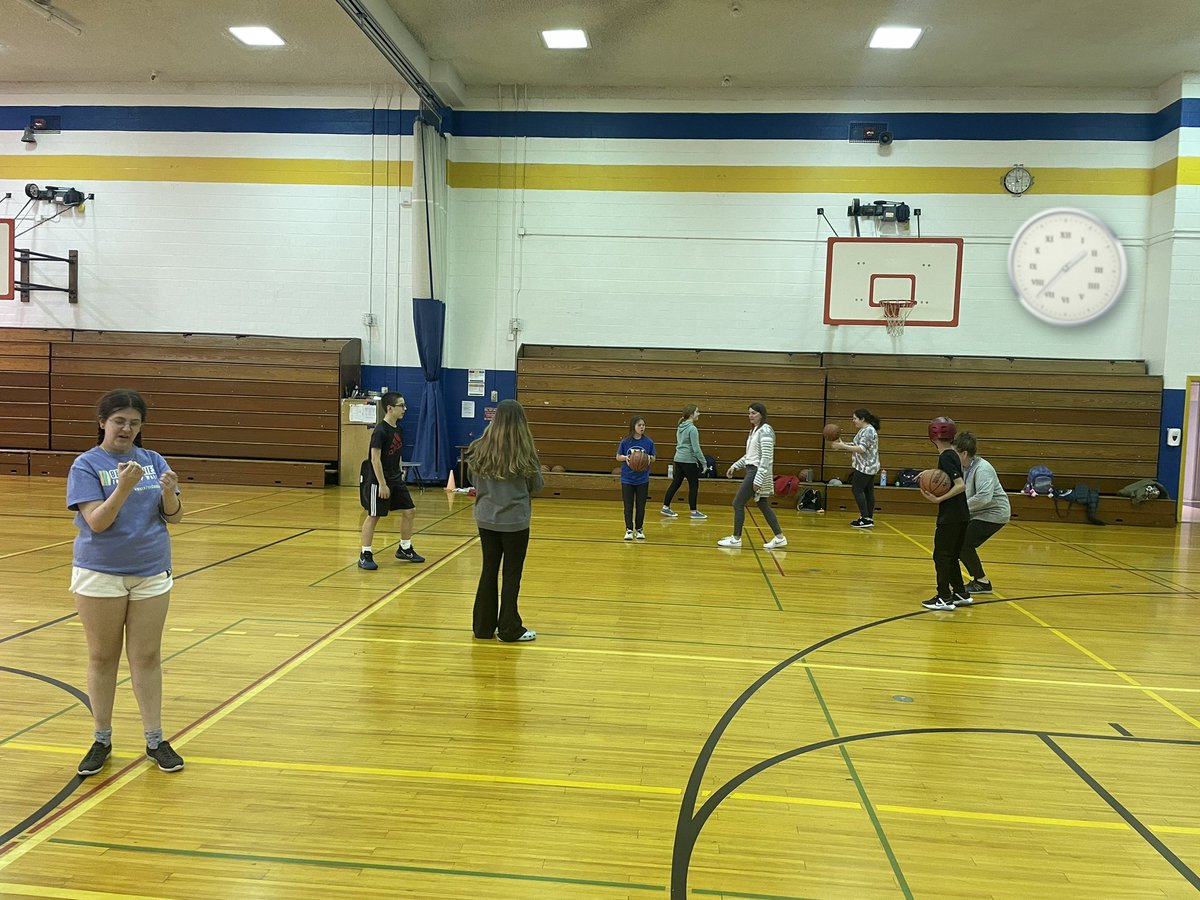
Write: 1 h 37 min
